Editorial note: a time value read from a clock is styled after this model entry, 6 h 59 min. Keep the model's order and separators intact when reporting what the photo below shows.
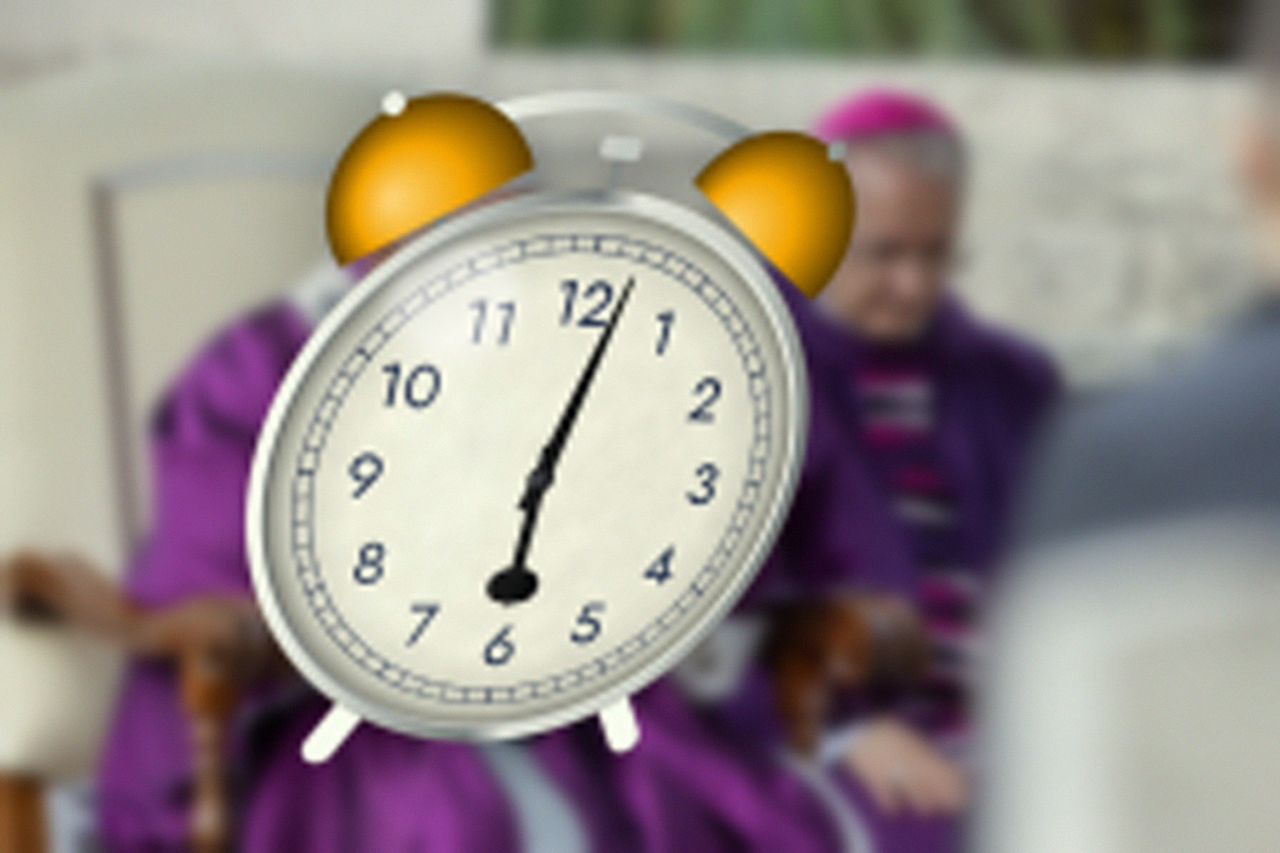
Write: 6 h 02 min
